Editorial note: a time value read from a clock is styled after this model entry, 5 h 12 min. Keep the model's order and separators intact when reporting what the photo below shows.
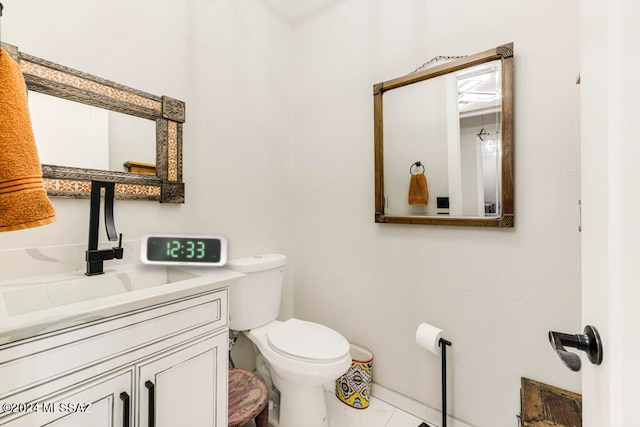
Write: 12 h 33 min
